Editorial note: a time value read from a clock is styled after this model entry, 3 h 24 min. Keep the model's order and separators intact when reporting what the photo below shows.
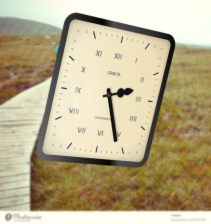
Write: 2 h 26 min
